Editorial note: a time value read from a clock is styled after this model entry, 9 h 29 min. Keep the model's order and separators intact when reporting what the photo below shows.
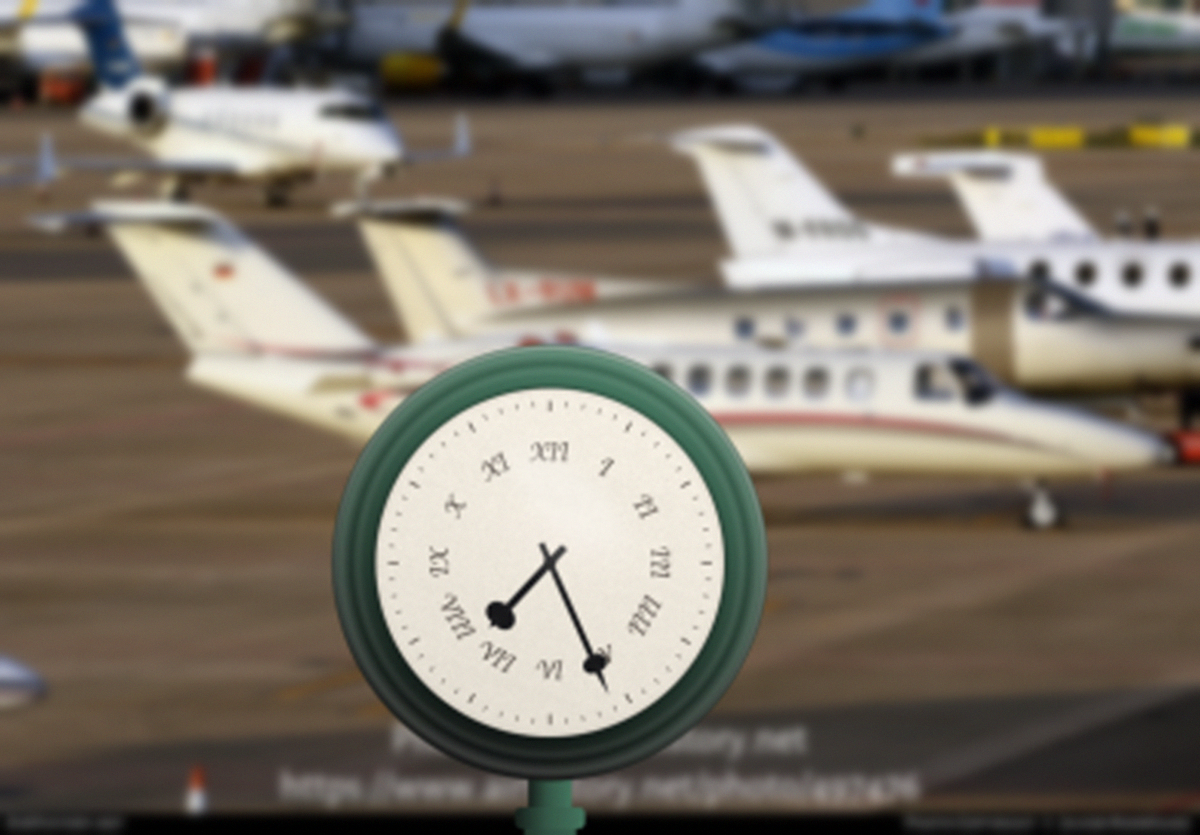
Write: 7 h 26 min
